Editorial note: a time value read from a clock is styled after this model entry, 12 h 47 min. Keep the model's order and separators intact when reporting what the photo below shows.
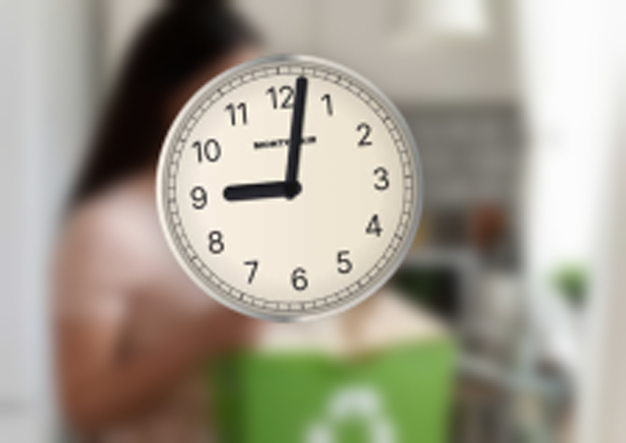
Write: 9 h 02 min
